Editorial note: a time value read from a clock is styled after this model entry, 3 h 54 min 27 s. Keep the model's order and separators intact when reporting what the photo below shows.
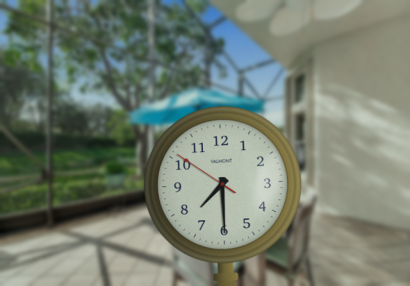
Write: 7 h 29 min 51 s
